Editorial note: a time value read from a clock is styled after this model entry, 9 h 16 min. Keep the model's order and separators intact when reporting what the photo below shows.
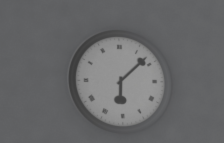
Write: 6 h 08 min
